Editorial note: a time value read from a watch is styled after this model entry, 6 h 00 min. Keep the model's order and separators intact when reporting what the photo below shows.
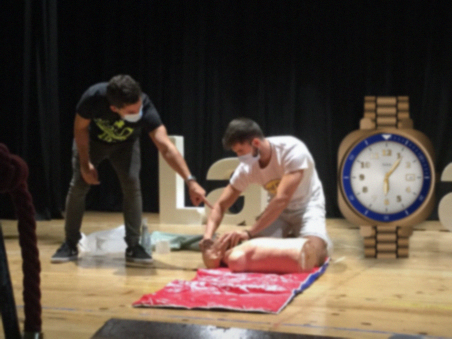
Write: 6 h 06 min
